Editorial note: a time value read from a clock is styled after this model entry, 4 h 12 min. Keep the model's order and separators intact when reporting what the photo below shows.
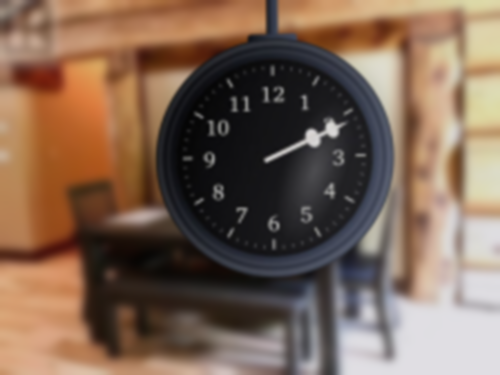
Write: 2 h 11 min
